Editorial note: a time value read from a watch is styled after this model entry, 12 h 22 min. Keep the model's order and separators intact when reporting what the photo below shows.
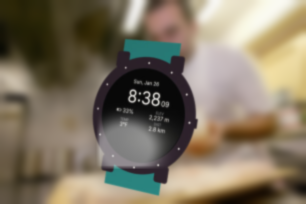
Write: 8 h 38 min
